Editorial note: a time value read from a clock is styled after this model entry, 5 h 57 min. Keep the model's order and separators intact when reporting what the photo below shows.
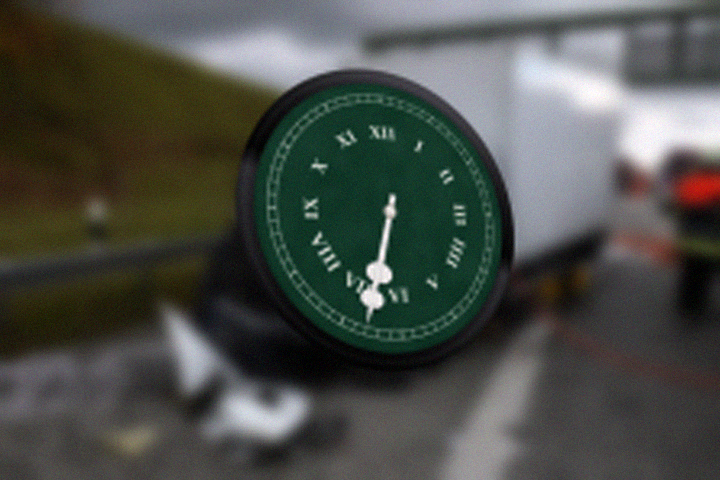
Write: 6 h 33 min
